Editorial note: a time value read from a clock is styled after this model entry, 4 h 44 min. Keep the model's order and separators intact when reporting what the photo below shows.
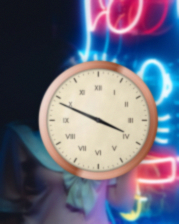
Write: 3 h 49 min
